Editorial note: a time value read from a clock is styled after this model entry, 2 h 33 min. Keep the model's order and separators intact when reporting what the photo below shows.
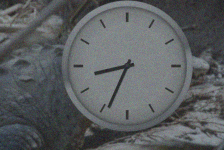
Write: 8 h 34 min
